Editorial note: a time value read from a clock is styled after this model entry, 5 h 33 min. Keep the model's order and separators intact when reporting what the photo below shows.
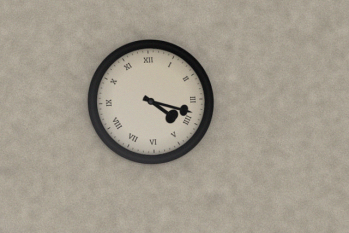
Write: 4 h 18 min
